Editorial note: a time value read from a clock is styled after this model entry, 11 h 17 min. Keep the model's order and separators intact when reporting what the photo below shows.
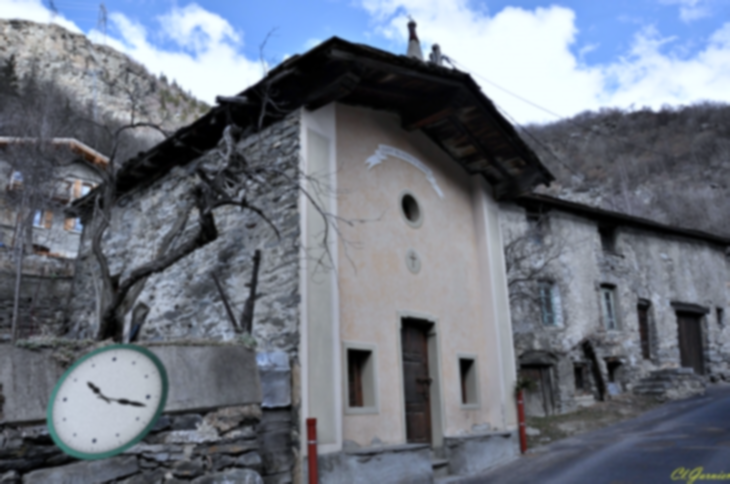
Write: 10 h 17 min
